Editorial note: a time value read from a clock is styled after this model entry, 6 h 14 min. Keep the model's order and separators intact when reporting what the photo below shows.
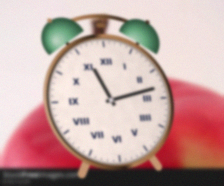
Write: 11 h 13 min
